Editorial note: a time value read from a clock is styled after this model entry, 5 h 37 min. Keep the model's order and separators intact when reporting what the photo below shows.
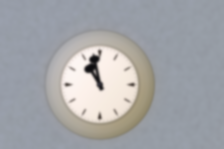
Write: 10 h 58 min
